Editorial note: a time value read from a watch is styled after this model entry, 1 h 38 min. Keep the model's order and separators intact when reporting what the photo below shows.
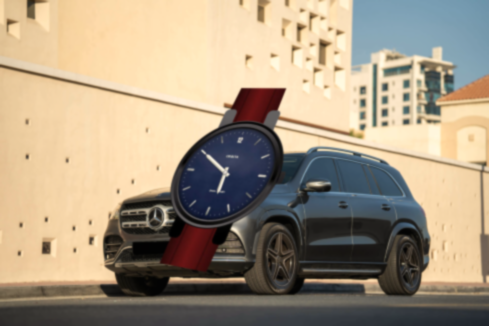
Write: 5 h 50 min
